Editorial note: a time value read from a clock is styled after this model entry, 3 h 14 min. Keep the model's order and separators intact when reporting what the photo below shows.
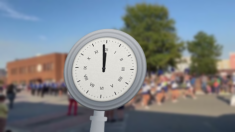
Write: 11 h 59 min
